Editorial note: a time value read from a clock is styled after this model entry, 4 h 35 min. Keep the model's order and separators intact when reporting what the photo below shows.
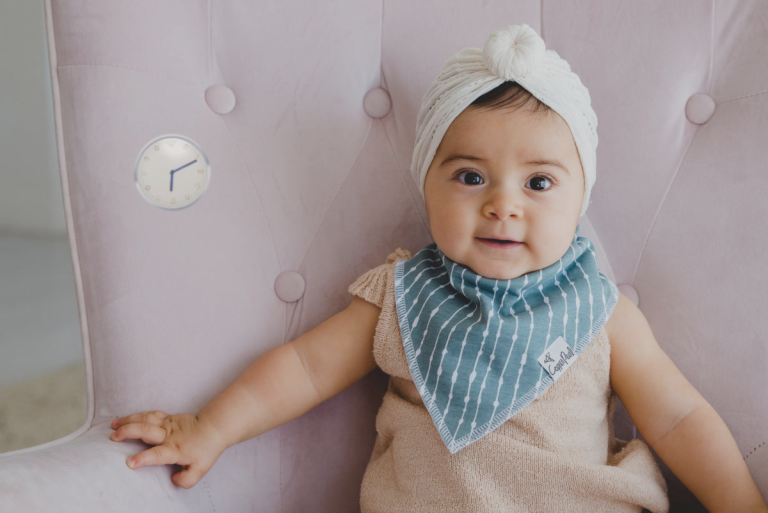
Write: 6 h 11 min
